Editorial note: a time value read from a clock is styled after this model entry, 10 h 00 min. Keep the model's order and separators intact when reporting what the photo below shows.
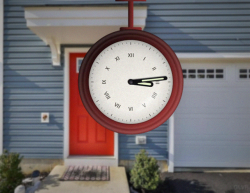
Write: 3 h 14 min
